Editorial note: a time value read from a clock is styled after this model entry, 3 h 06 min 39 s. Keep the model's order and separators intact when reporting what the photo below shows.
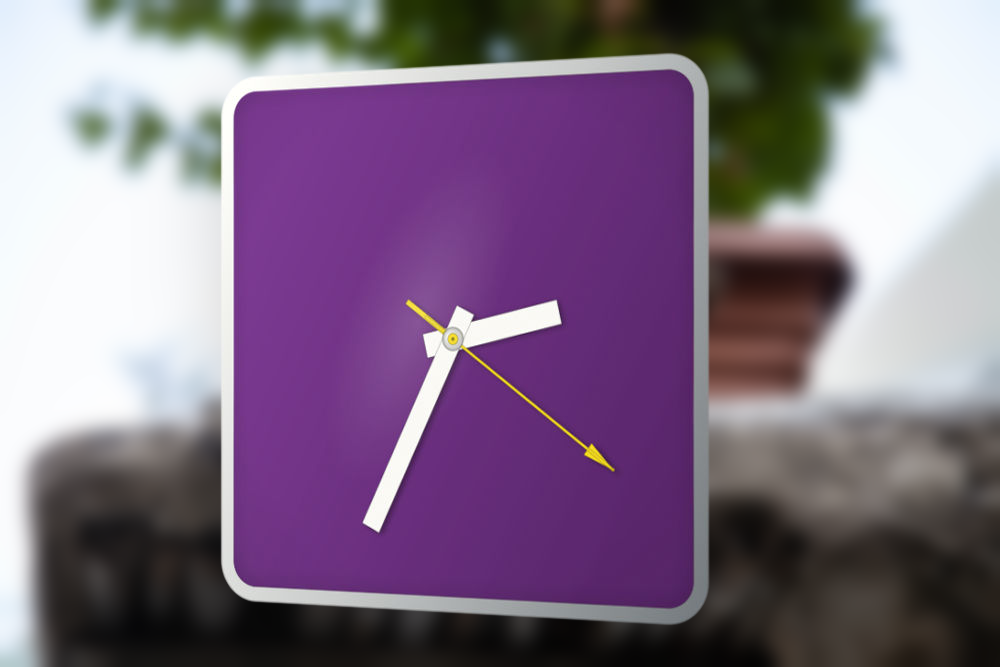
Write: 2 h 34 min 21 s
